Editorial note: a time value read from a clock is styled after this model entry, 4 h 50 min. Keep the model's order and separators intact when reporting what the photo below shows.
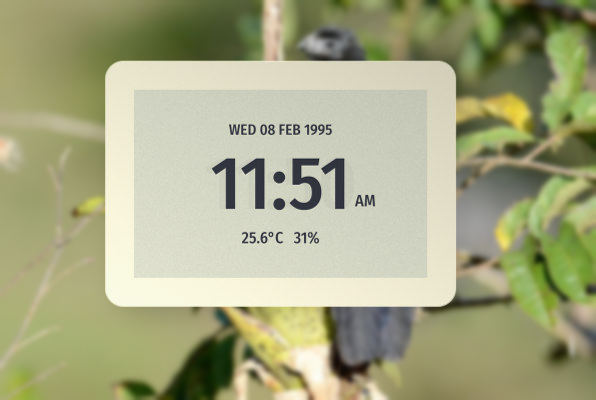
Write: 11 h 51 min
